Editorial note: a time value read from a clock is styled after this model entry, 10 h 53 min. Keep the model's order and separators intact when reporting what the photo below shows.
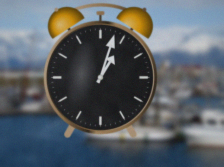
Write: 1 h 03 min
